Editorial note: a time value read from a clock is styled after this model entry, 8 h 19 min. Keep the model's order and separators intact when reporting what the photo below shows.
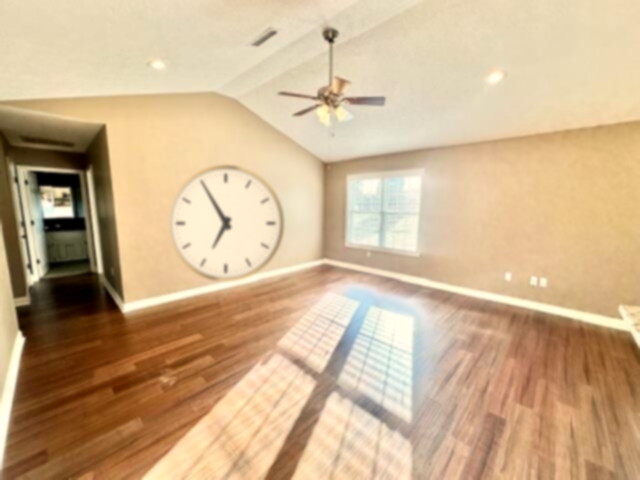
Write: 6 h 55 min
